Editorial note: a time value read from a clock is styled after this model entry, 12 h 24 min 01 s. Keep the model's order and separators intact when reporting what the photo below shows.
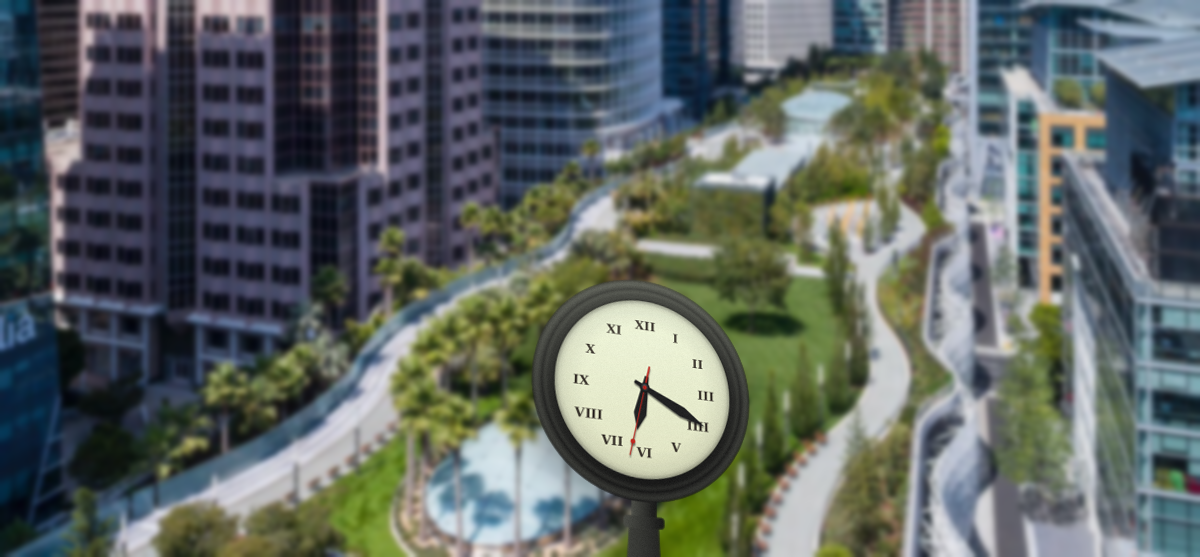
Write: 6 h 19 min 32 s
